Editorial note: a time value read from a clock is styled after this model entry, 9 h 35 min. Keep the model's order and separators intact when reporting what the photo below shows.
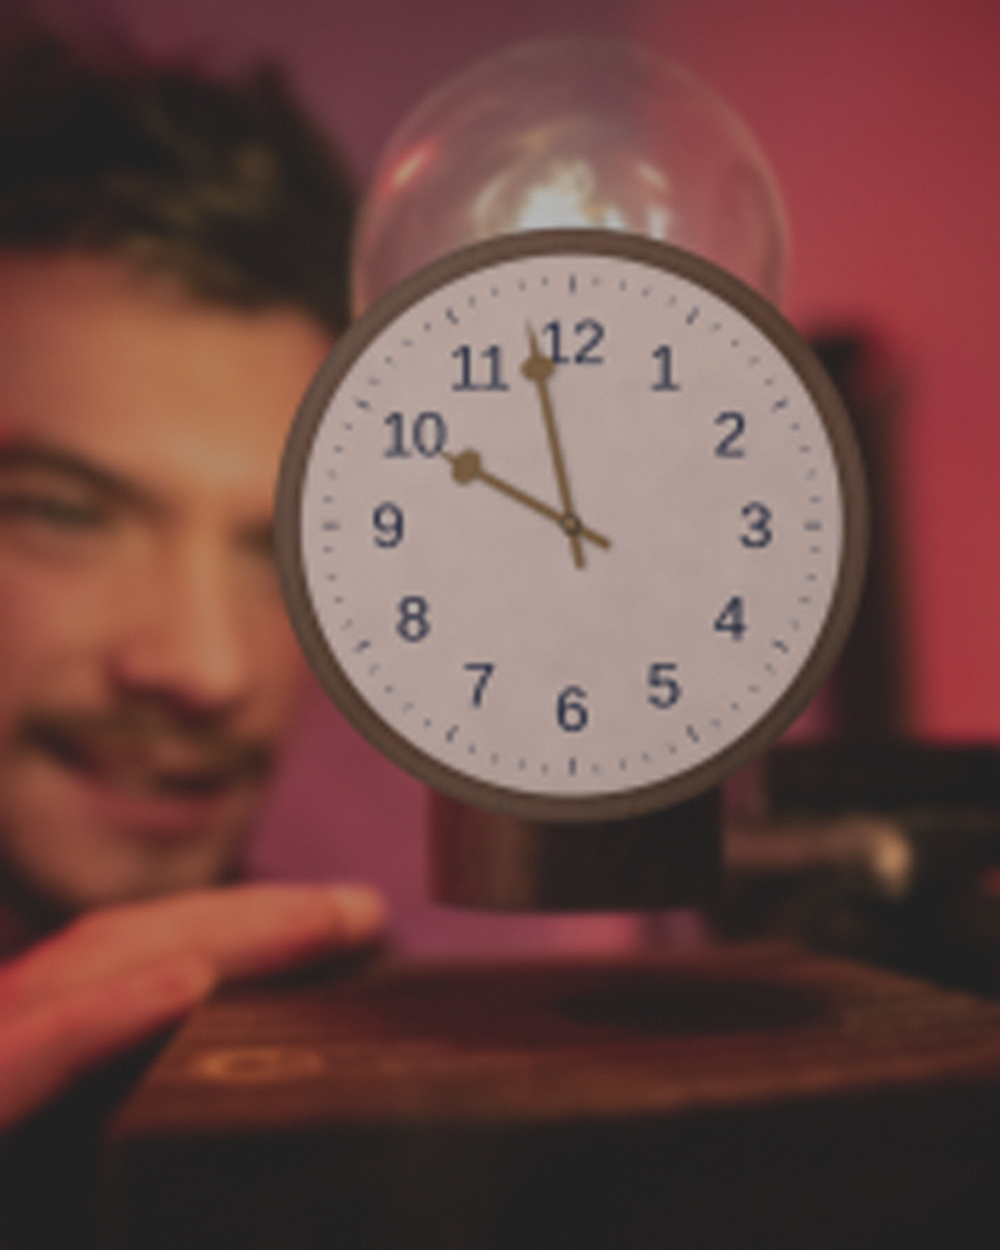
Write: 9 h 58 min
